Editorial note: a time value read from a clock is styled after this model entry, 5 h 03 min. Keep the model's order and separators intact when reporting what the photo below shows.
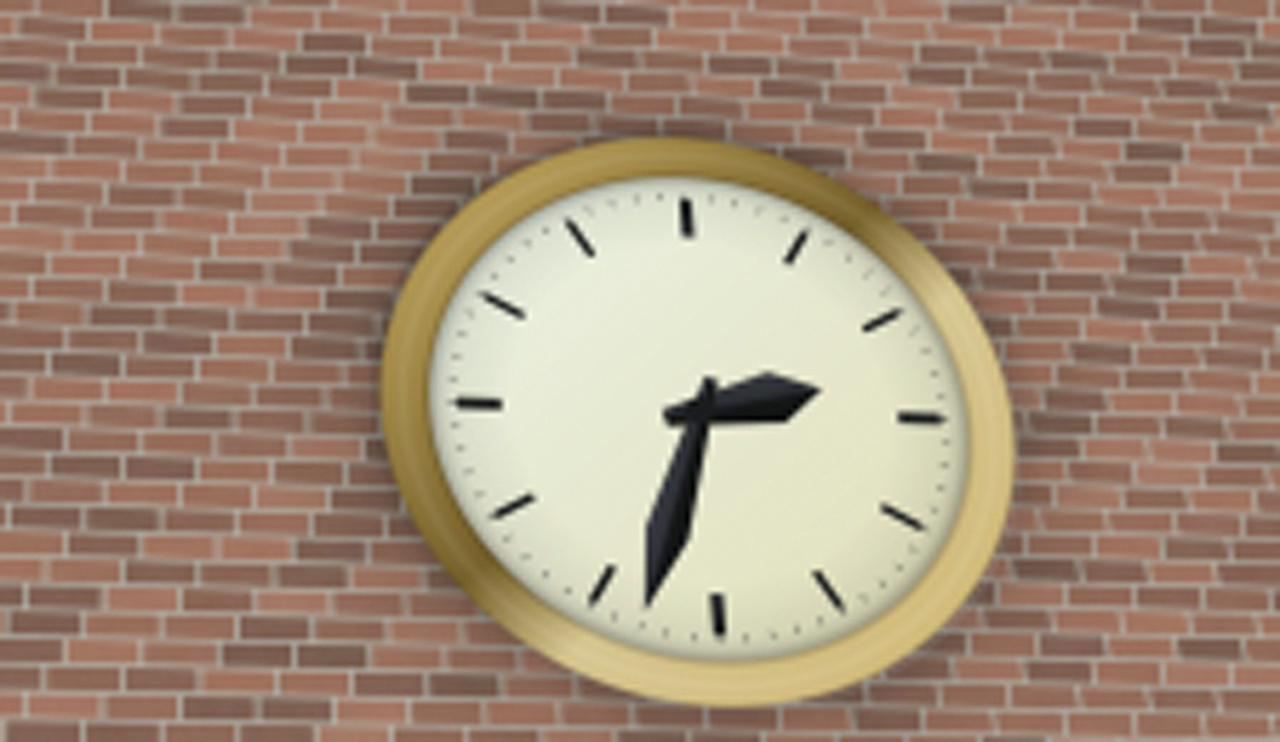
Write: 2 h 33 min
